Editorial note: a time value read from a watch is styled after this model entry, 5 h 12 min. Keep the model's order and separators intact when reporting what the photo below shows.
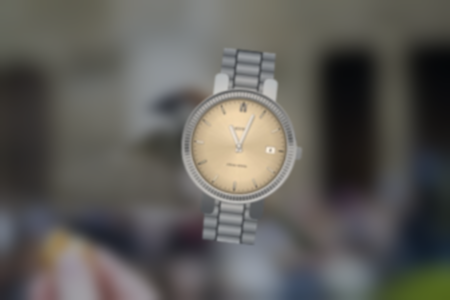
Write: 11 h 03 min
